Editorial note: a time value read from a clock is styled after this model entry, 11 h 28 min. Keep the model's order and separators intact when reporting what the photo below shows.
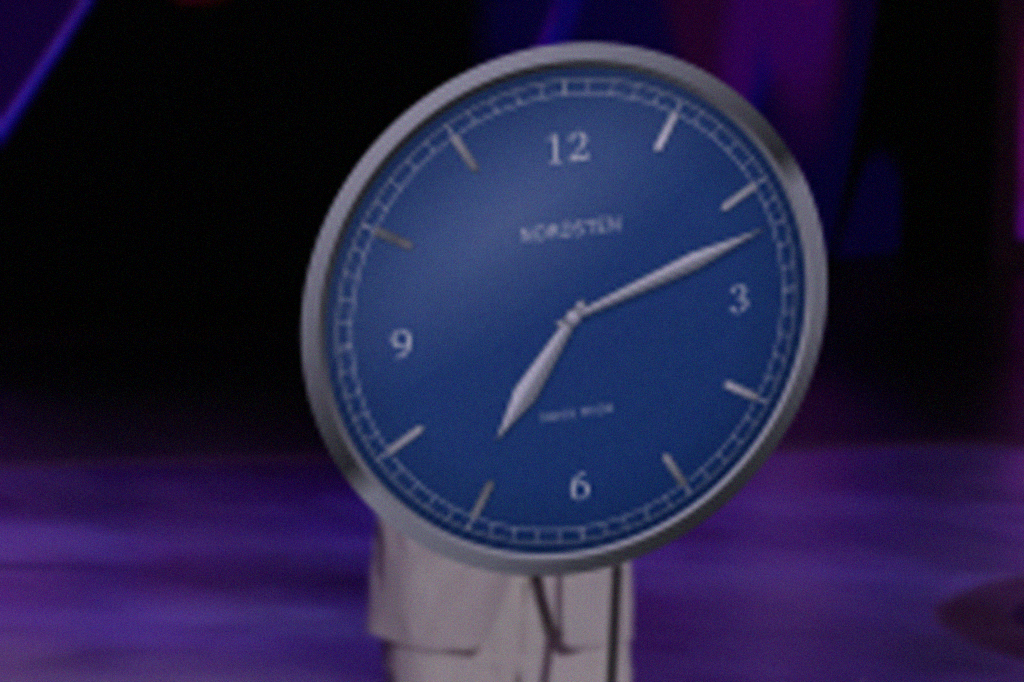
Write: 7 h 12 min
